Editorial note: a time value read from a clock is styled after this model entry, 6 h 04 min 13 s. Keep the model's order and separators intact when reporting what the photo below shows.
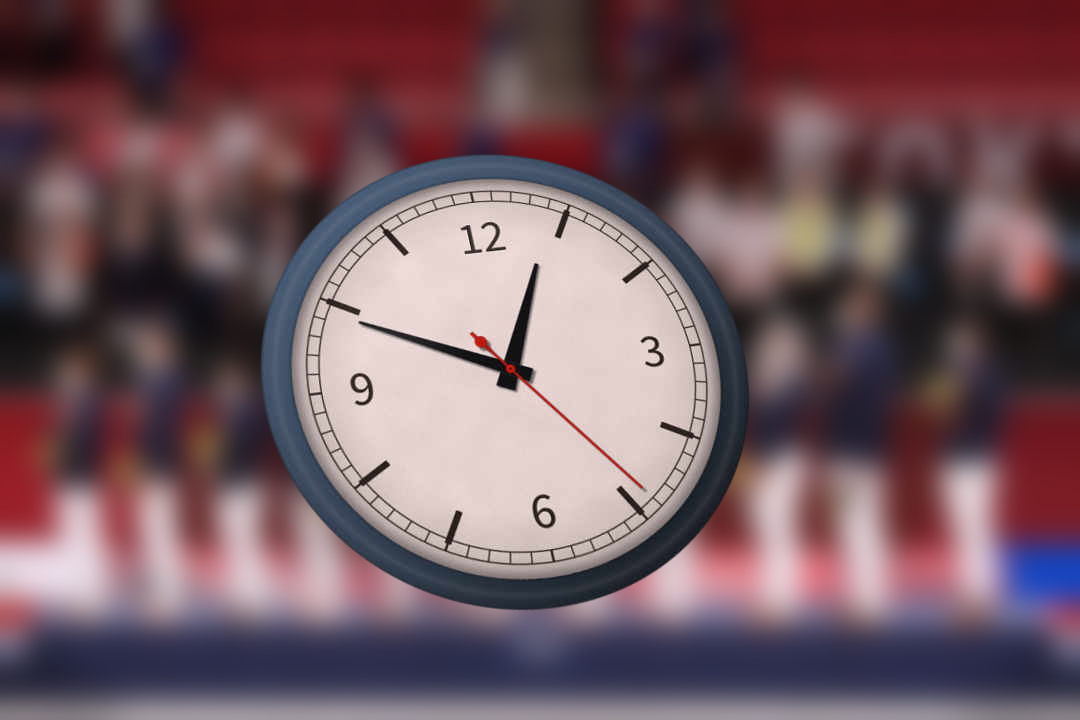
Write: 12 h 49 min 24 s
